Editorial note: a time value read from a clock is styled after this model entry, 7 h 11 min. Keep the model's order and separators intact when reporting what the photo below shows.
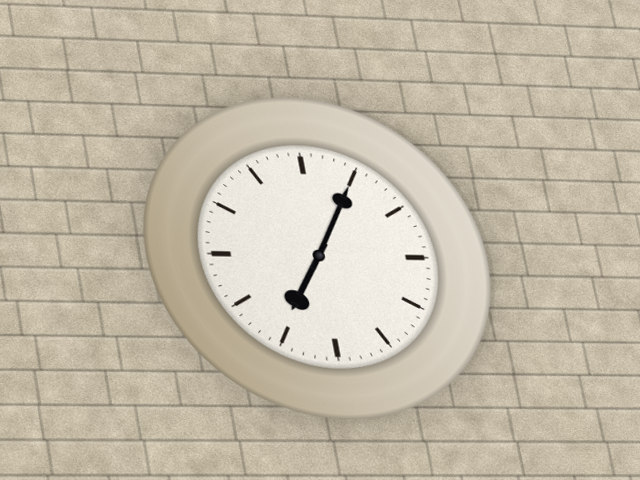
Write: 7 h 05 min
